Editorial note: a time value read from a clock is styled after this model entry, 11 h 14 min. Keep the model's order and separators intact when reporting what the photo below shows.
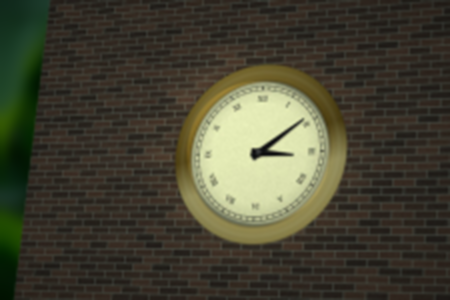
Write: 3 h 09 min
